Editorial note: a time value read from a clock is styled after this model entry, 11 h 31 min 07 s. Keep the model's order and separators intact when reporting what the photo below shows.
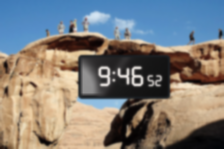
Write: 9 h 46 min 52 s
